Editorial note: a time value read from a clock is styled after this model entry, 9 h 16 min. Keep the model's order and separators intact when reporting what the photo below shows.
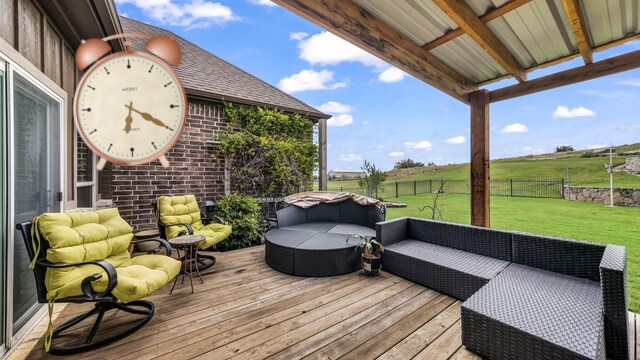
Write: 6 h 20 min
